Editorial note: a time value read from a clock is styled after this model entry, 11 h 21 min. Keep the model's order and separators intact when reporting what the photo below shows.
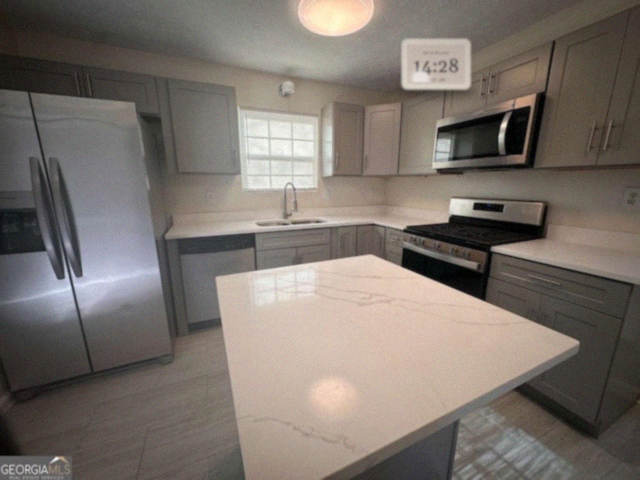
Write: 14 h 28 min
